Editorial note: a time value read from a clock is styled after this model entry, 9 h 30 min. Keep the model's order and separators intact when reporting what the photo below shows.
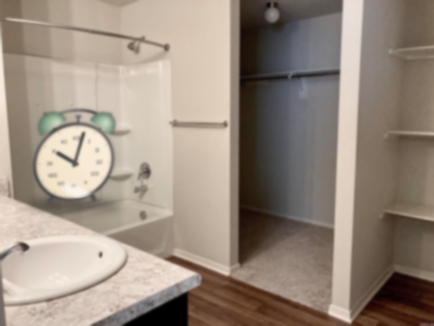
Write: 10 h 02 min
